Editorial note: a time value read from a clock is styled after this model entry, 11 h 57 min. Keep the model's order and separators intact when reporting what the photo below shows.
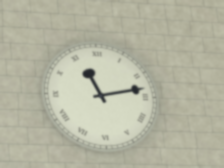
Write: 11 h 13 min
